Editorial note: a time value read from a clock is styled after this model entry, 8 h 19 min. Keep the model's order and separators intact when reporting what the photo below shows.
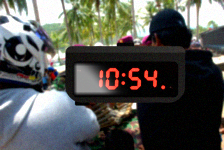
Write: 10 h 54 min
